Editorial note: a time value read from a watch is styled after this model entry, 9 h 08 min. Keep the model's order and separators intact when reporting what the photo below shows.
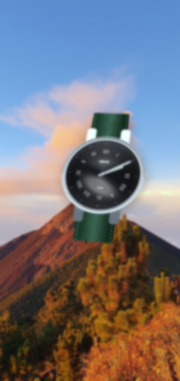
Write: 2 h 10 min
